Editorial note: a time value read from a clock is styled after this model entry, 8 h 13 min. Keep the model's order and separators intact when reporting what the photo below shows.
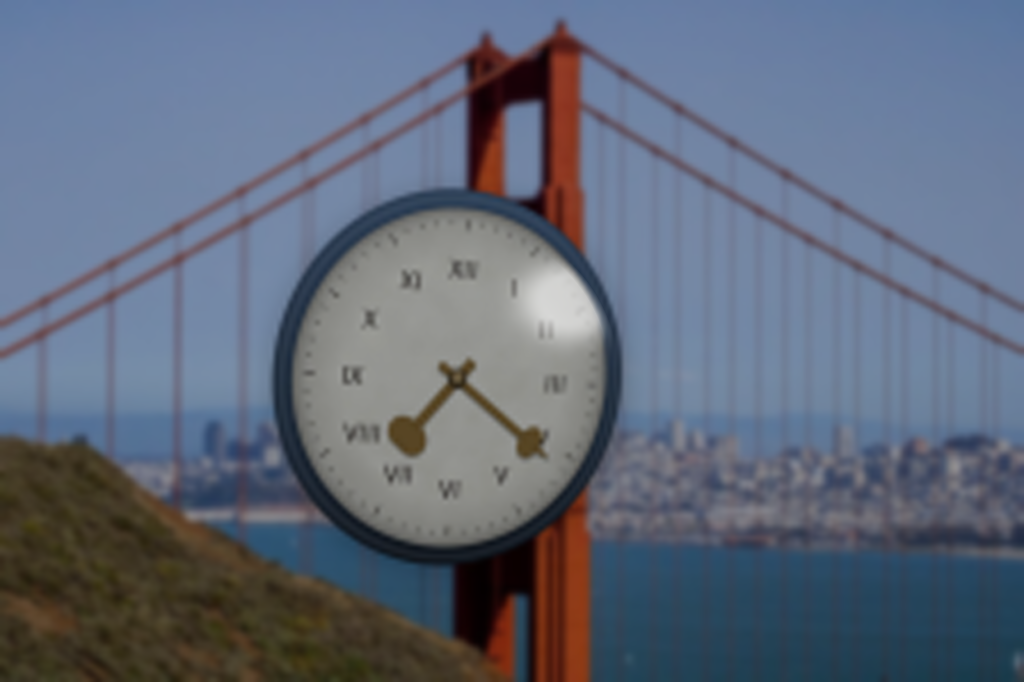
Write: 7 h 21 min
